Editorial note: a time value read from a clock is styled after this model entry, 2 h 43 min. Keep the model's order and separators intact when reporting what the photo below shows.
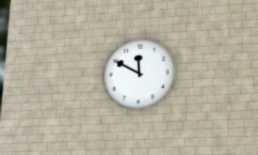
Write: 11 h 50 min
